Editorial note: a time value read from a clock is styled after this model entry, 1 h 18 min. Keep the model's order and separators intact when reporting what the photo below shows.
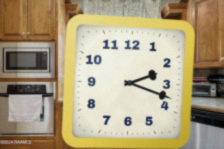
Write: 2 h 18 min
